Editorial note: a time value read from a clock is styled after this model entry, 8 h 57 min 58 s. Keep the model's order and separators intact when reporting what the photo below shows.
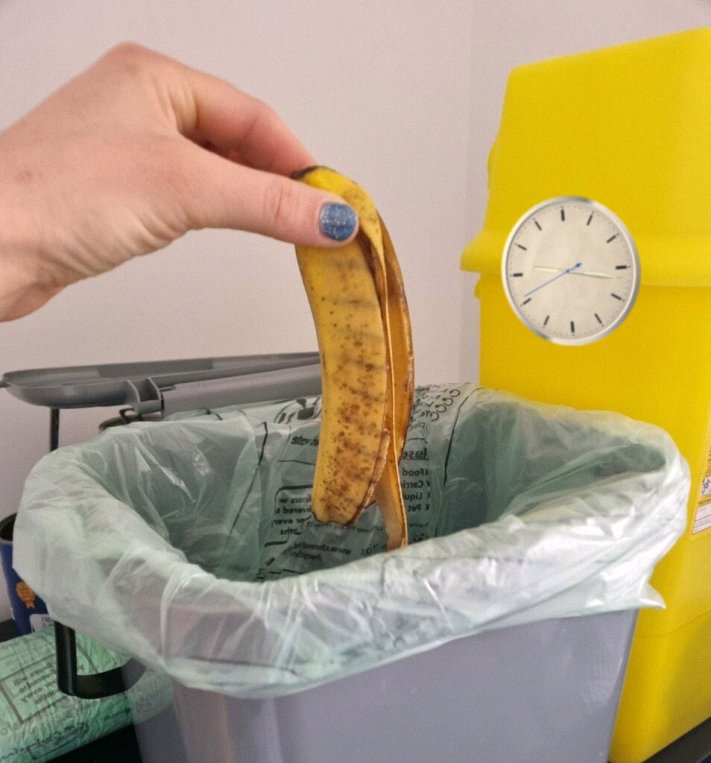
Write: 9 h 16 min 41 s
